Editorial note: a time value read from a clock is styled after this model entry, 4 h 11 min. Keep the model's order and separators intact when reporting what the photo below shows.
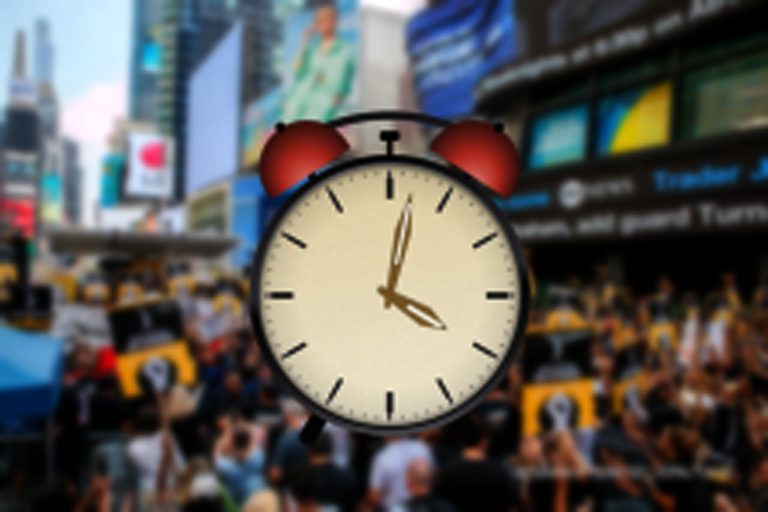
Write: 4 h 02 min
